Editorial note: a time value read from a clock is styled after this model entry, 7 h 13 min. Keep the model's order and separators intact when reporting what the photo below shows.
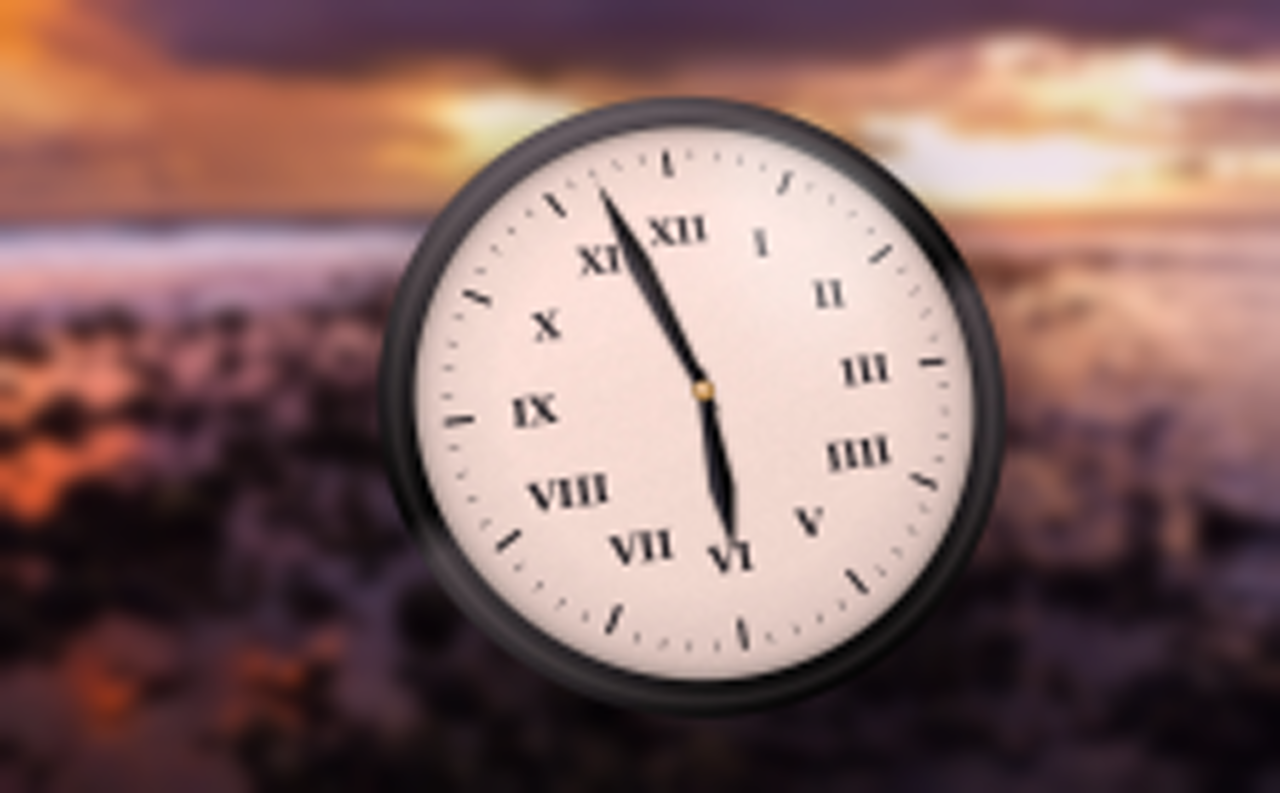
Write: 5 h 57 min
